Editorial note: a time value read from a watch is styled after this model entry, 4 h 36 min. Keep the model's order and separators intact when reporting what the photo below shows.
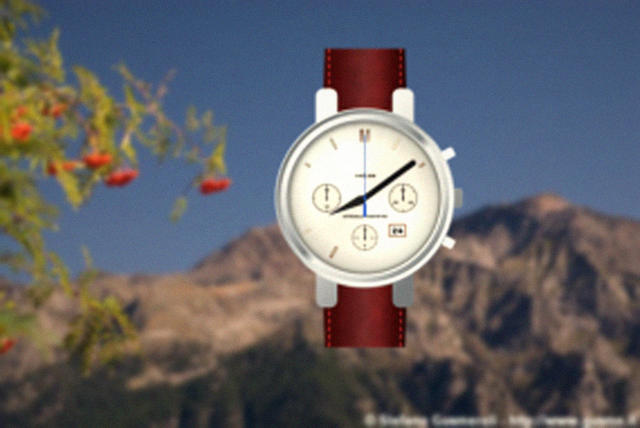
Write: 8 h 09 min
